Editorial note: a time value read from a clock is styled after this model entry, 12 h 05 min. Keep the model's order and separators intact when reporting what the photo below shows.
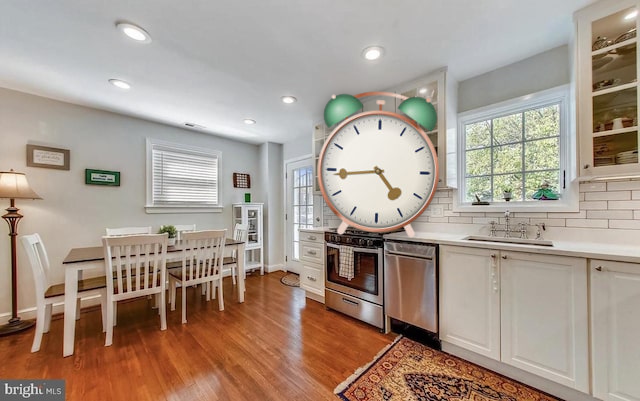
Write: 4 h 44 min
